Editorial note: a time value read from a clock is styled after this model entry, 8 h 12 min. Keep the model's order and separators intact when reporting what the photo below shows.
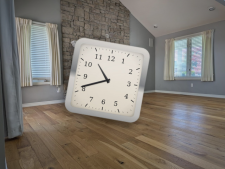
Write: 10 h 41 min
